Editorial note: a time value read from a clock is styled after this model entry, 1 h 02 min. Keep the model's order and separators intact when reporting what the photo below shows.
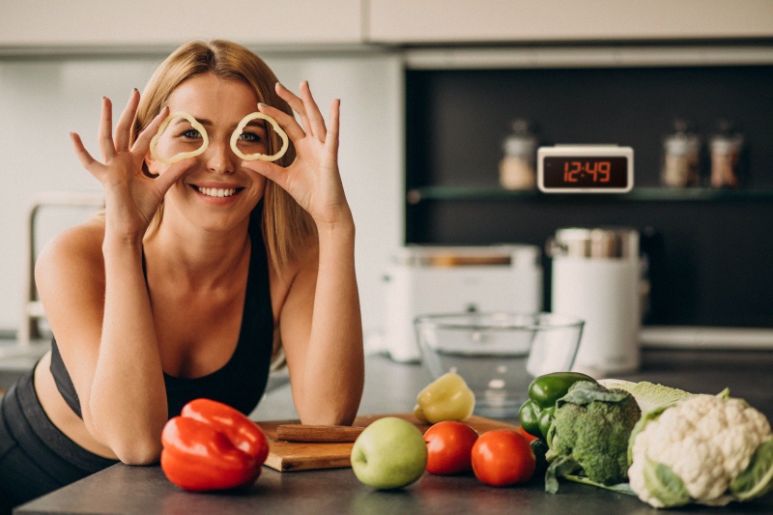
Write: 12 h 49 min
